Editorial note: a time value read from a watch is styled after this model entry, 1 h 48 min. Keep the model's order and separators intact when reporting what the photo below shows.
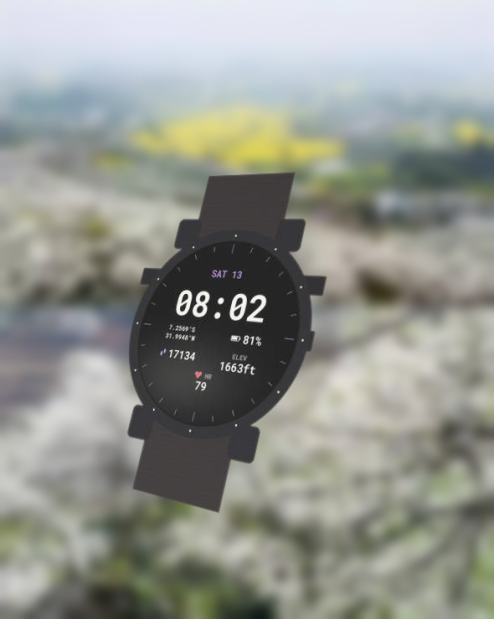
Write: 8 h 02 min
